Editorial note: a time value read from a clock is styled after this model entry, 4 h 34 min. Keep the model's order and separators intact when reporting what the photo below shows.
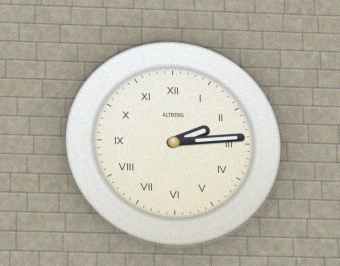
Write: 2 h 14 min
